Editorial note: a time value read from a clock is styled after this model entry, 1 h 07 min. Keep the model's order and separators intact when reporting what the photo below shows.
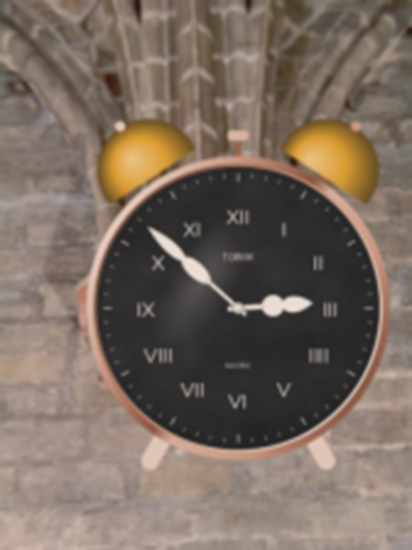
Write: 2 h 52 min
